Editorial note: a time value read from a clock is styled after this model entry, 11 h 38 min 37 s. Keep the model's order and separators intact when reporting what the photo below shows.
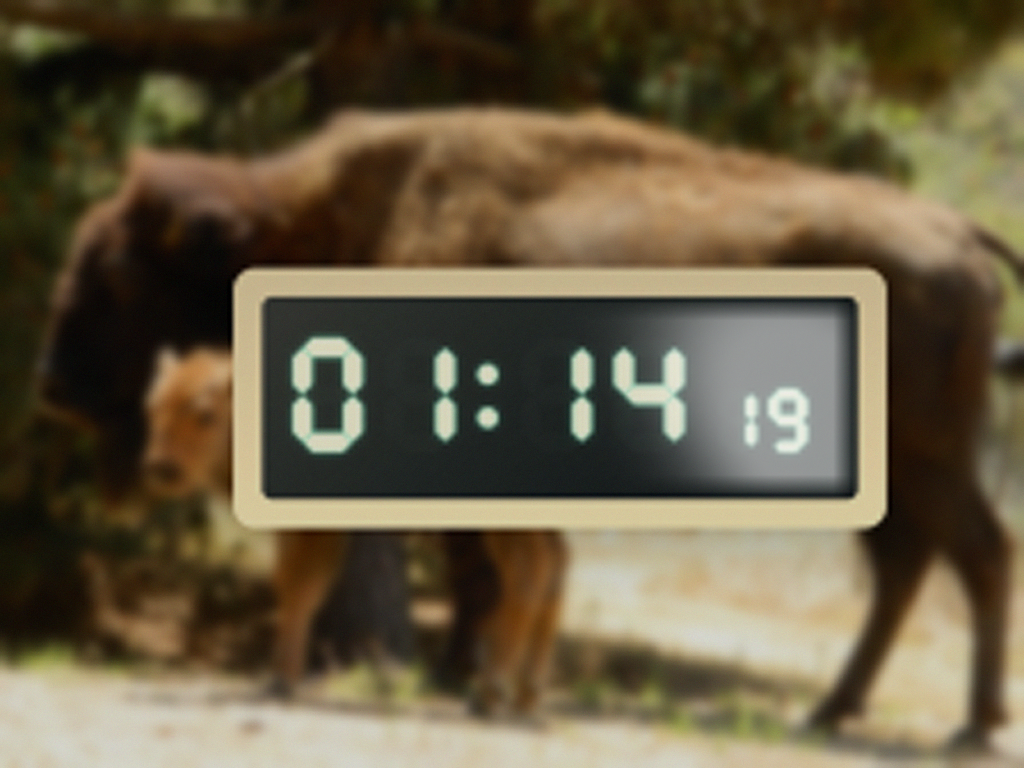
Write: 1 h 14 min 19 s
